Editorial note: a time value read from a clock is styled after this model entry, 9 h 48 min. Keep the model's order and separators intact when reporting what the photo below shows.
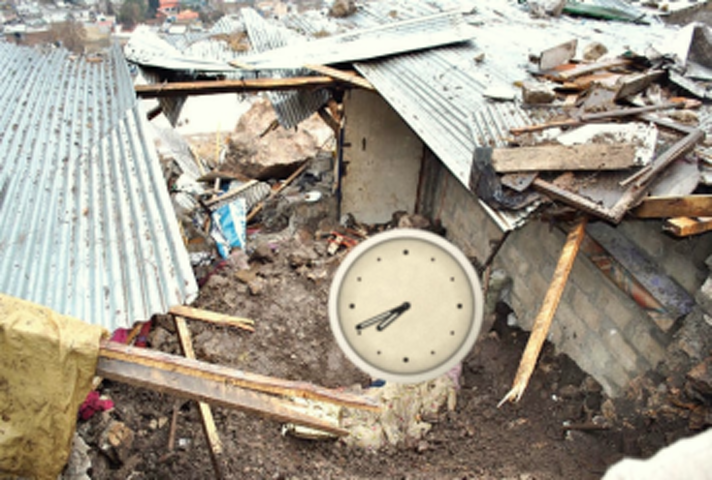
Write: 7 h 41 min
